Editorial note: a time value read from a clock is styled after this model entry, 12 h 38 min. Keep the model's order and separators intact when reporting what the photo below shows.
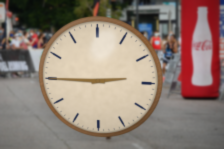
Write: 2 h 45 min
